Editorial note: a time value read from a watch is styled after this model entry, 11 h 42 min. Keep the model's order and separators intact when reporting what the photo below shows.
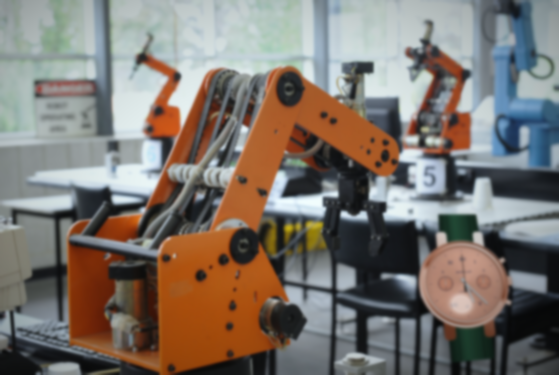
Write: 5 h 23 min
